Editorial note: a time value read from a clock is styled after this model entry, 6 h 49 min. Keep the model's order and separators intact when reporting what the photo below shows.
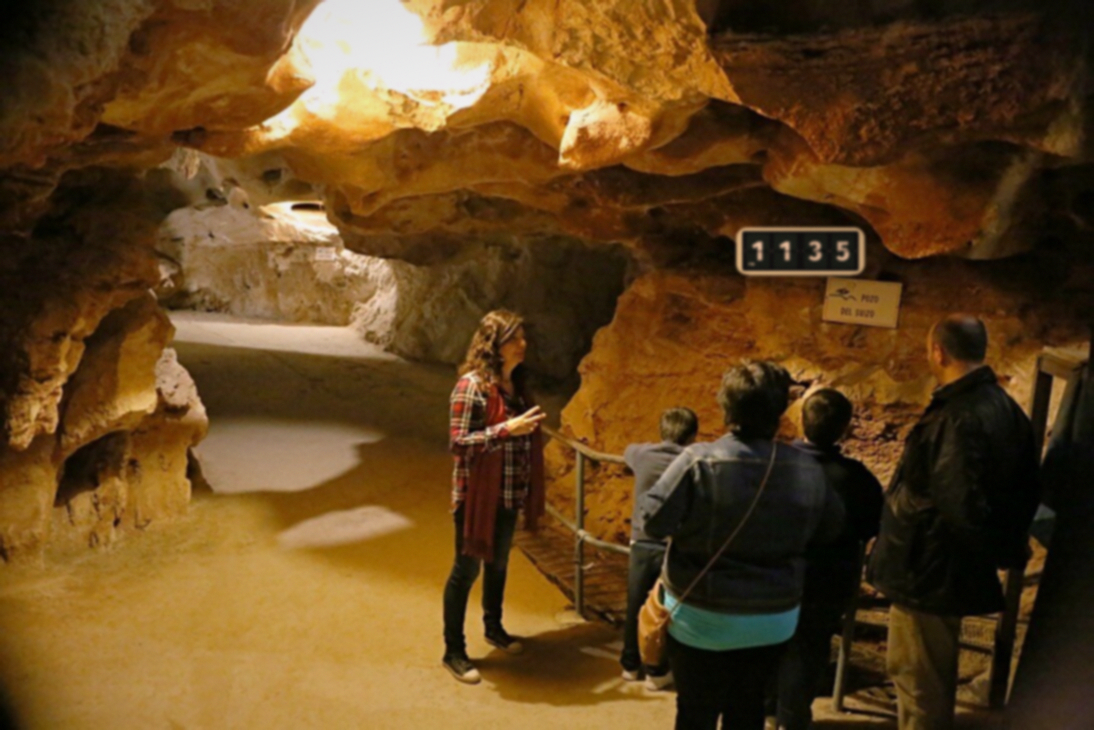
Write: 11 h 35 min
